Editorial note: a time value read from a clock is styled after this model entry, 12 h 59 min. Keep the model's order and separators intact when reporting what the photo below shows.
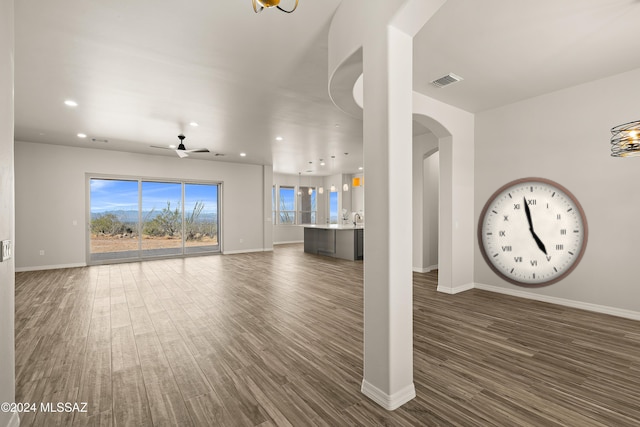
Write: 4 h 58 min
